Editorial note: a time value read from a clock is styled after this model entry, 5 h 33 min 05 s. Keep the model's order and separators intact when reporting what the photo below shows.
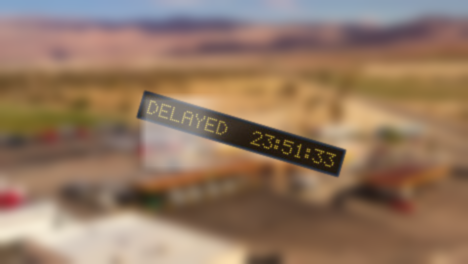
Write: 23 h 51 min 33 s
